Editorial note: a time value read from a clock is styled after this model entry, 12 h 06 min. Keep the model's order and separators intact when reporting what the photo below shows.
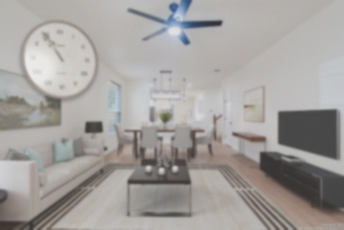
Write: 10 h 54 min
